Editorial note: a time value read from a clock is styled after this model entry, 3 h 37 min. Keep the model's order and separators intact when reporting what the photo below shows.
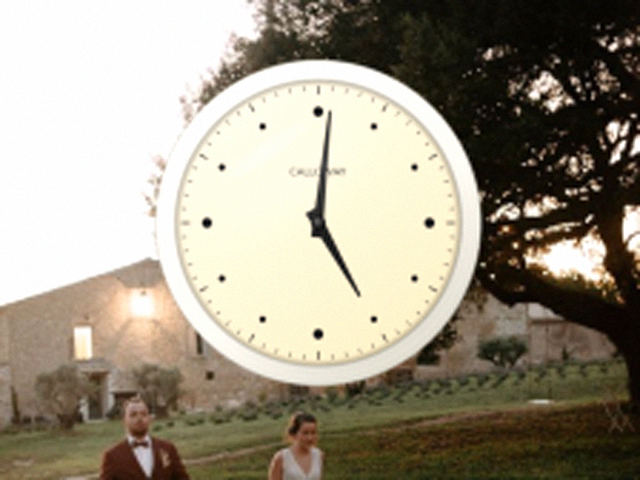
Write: 5 h 01 min
